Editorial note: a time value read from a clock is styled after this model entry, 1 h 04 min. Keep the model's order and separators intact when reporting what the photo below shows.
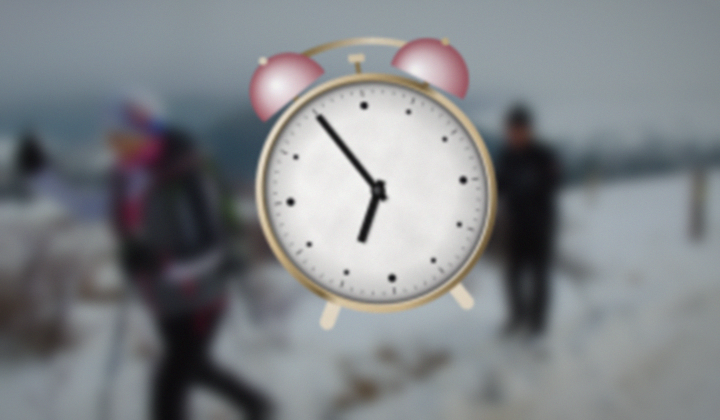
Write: 6 h 55 min
